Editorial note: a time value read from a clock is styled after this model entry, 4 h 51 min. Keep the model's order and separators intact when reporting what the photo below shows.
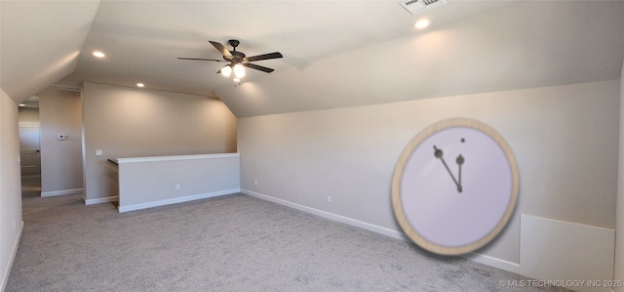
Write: 11 h 54 min
